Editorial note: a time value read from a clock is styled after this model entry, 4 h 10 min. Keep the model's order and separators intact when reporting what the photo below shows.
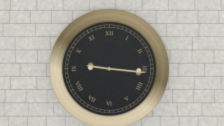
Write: 9 h 16 min
